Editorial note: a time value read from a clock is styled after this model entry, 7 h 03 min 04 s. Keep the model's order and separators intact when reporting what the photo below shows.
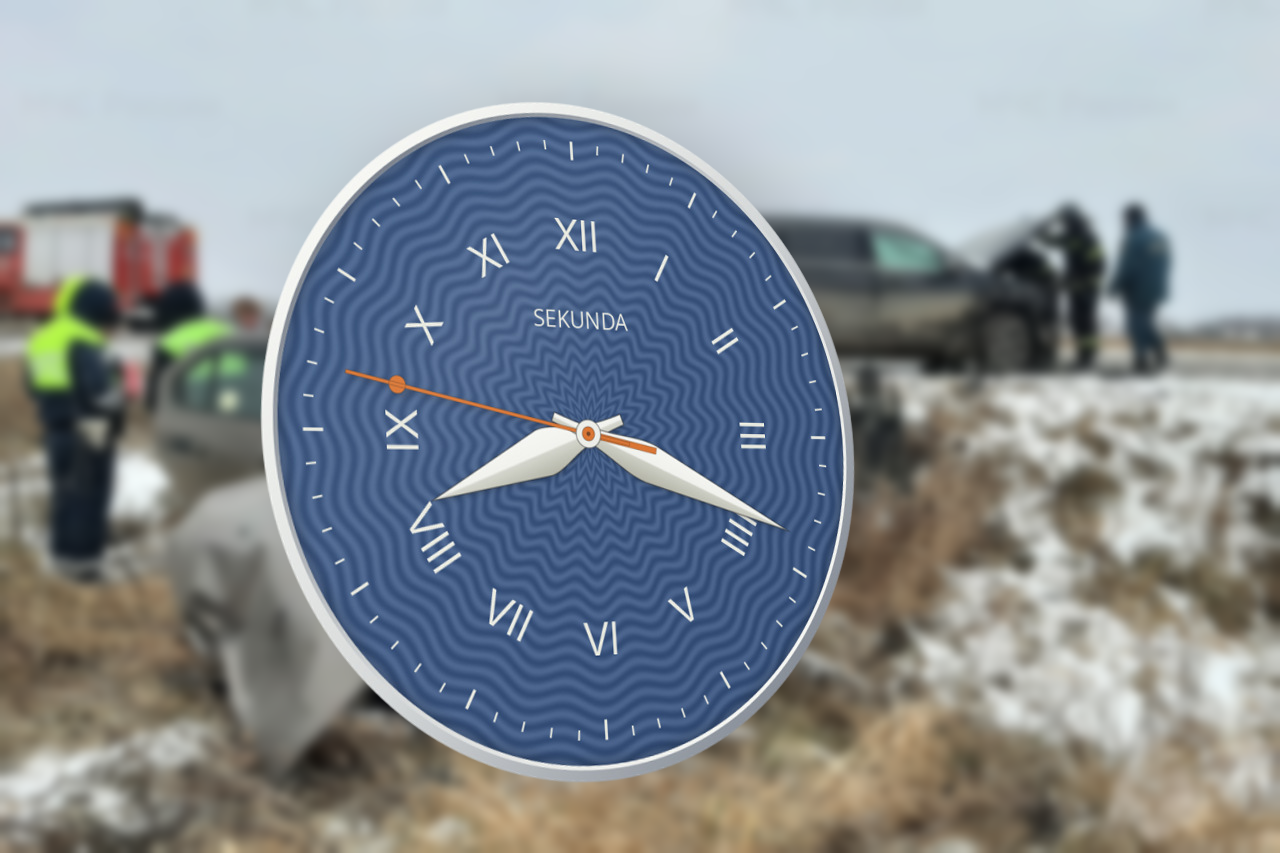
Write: 8 h 18 min 47 s
